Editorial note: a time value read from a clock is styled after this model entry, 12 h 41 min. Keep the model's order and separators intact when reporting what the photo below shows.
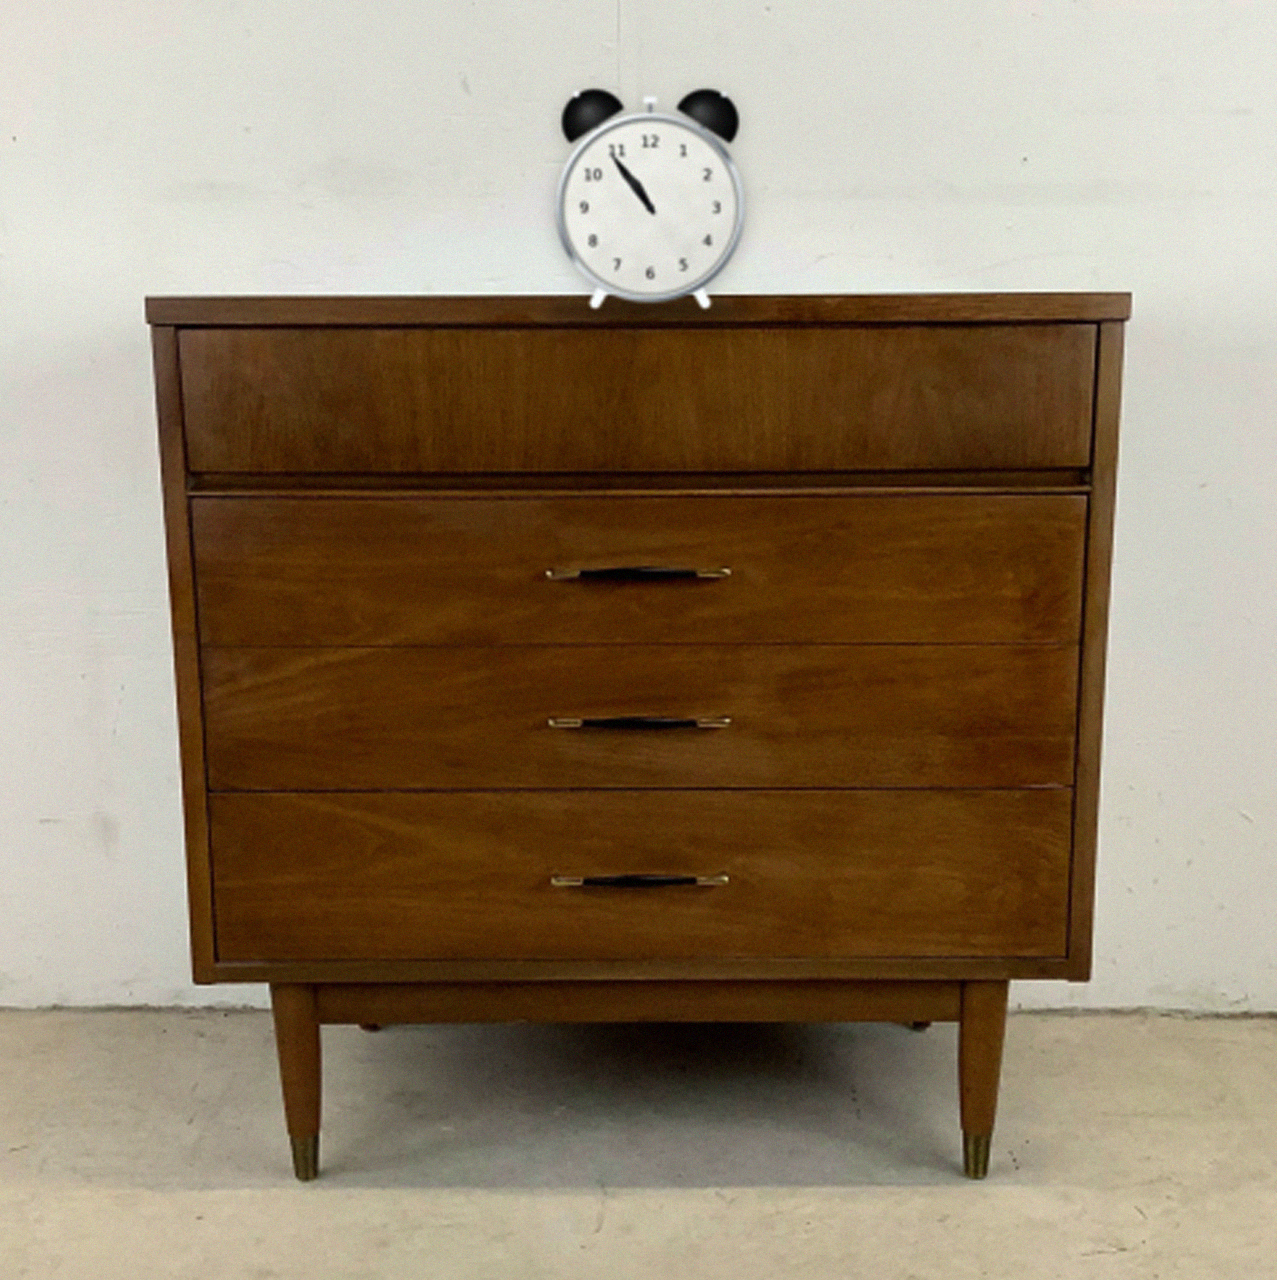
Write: 10 h 54 min
